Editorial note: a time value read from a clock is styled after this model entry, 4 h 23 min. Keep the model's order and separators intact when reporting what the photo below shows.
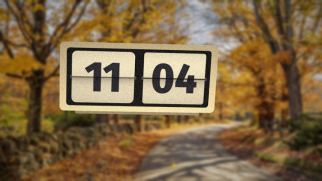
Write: 11 h 04 min
